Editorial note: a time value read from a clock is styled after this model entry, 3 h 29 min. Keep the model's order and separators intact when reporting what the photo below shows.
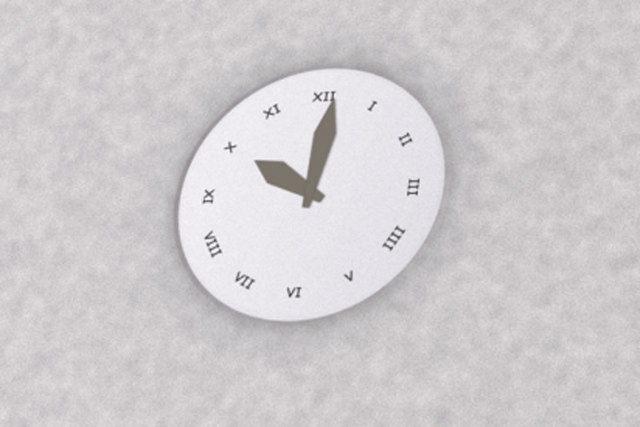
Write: 10 h 01 min
